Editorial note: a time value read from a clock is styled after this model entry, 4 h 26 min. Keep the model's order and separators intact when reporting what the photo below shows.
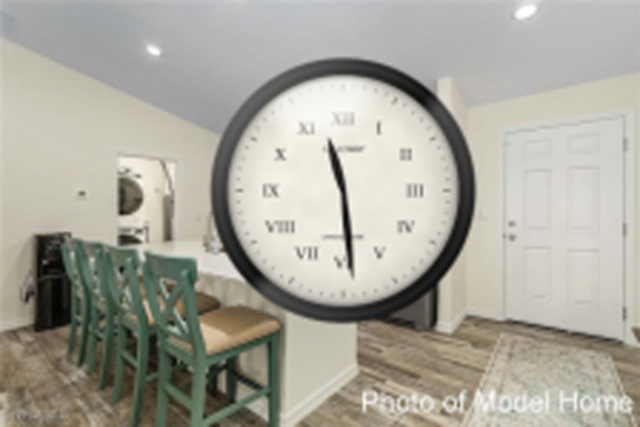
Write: 11 h 29 min
